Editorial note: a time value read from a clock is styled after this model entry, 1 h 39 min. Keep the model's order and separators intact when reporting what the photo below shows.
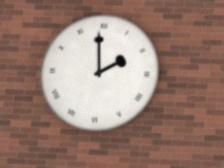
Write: 1 h 59 min
